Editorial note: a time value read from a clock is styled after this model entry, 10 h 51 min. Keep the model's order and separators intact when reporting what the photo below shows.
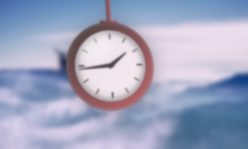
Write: 1 h 44 min
